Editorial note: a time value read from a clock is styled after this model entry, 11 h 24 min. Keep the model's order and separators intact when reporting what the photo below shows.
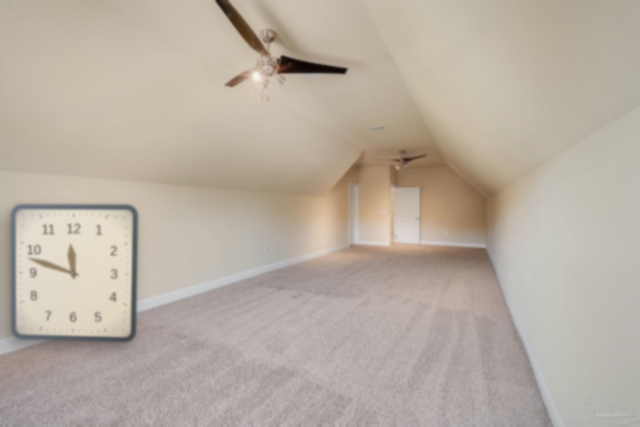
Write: 11 h 48 min
